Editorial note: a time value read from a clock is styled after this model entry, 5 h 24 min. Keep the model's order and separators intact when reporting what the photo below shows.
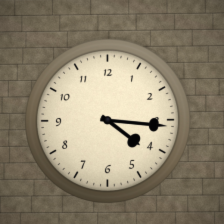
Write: 4 h 16 min
